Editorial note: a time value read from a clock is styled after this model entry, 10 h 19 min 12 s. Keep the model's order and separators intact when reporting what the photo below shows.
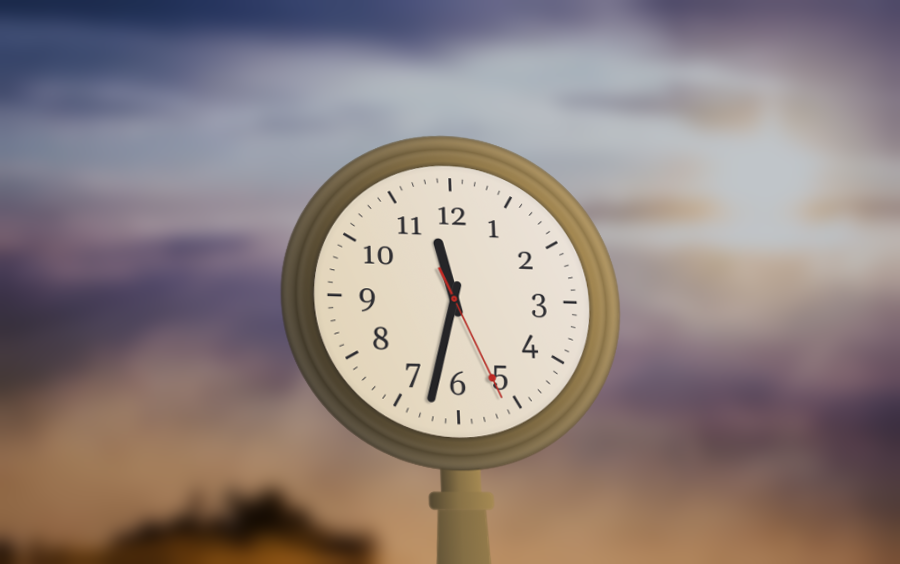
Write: 11 h 32 min 26 s
